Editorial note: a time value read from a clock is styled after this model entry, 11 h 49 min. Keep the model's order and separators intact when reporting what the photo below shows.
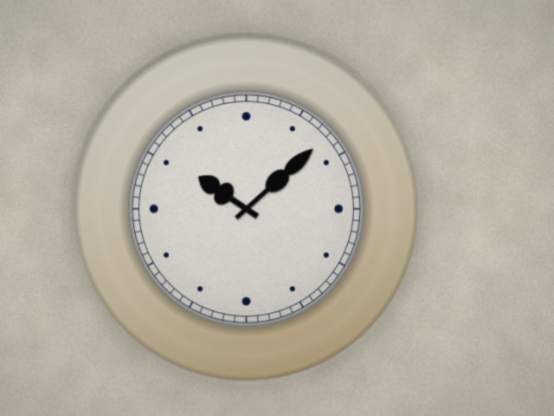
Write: 10 h 08 min
